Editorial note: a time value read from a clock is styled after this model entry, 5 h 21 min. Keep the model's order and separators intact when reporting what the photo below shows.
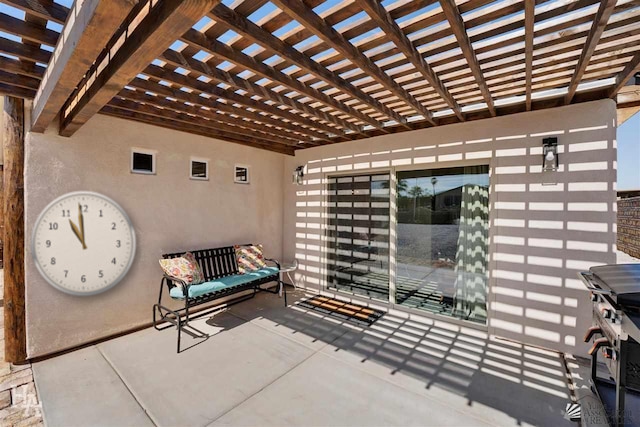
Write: 10 h 59 min
